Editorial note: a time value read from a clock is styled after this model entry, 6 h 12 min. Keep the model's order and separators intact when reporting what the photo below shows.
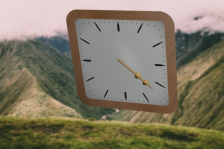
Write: 4 h 22 min
